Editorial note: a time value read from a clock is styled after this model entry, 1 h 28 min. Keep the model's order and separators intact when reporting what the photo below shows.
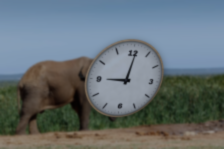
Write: 9 h 01 min
